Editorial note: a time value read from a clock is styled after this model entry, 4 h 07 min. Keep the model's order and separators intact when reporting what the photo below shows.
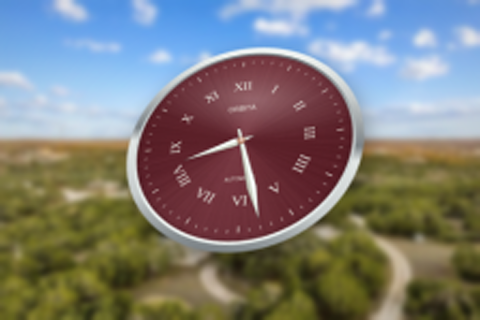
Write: 8 h 28 min
